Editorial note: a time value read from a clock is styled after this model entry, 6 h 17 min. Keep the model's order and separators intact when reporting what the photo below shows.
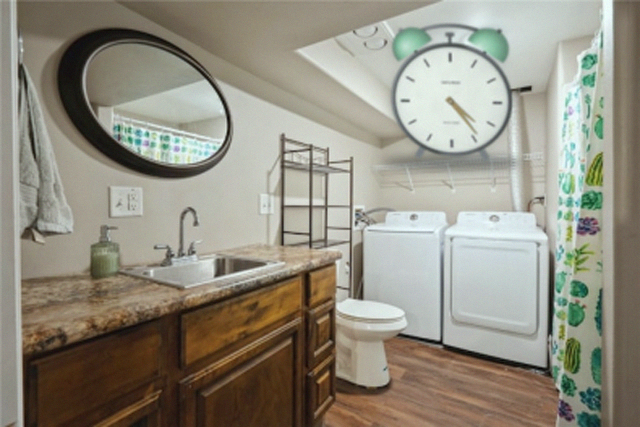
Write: 4 h 24 min
